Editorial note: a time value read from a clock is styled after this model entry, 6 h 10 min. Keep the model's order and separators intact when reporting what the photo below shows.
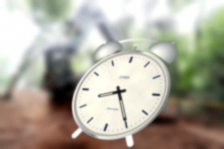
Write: 8 h 25 min
